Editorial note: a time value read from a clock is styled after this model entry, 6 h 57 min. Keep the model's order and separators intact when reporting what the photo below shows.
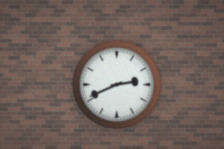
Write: 2 h 41 min
